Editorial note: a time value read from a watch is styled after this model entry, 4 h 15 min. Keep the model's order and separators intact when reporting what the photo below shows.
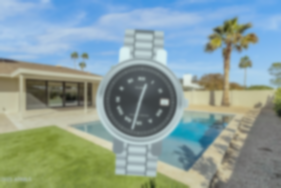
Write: 12 h 32 min
